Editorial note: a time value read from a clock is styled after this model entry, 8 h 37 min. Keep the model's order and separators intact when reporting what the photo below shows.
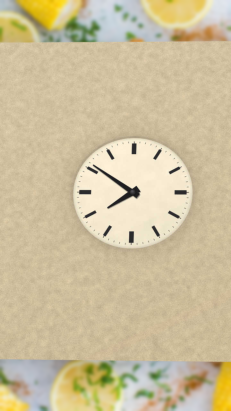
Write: 7 h 51 min
